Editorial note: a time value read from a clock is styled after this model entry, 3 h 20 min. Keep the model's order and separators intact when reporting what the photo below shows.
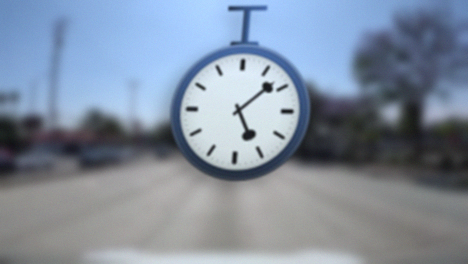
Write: 5 h 08 min
